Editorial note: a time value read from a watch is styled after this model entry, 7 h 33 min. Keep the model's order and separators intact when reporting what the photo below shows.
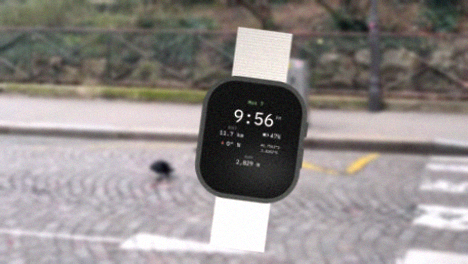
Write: 9 h 56 min
